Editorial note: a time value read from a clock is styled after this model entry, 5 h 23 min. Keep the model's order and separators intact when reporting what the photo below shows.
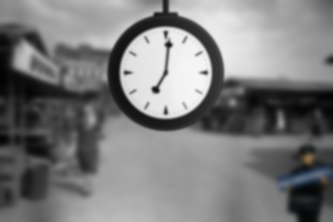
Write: 7 h 01 min
